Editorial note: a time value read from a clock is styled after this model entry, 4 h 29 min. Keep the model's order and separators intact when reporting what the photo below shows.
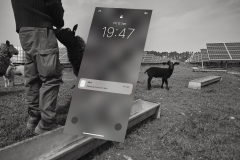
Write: 19 h 47 min
